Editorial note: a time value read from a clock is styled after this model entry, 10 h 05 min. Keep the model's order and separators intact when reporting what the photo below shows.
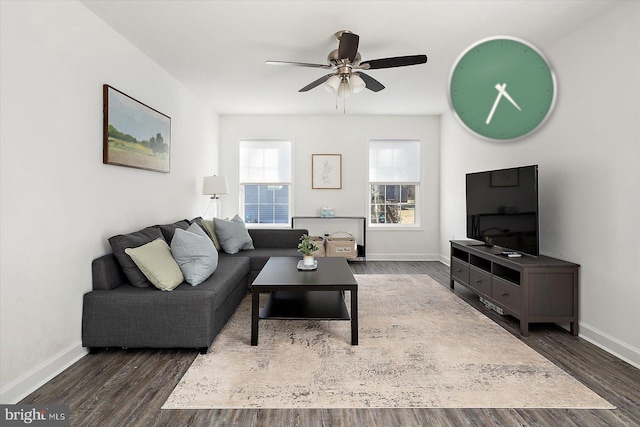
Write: 4 h 34 min
